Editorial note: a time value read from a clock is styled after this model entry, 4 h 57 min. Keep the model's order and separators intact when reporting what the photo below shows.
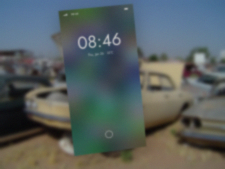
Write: 8 h 46 min
